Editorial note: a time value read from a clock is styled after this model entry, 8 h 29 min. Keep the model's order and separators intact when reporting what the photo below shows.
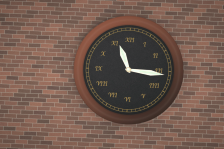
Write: 11 h 16 min
